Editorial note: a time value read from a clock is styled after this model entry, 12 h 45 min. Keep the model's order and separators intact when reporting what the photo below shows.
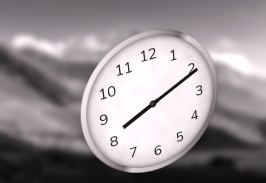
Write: 8 h 11 min
